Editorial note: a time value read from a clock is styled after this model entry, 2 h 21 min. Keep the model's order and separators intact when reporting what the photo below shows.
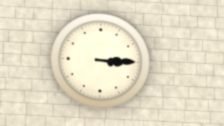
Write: 3 h 15 min
